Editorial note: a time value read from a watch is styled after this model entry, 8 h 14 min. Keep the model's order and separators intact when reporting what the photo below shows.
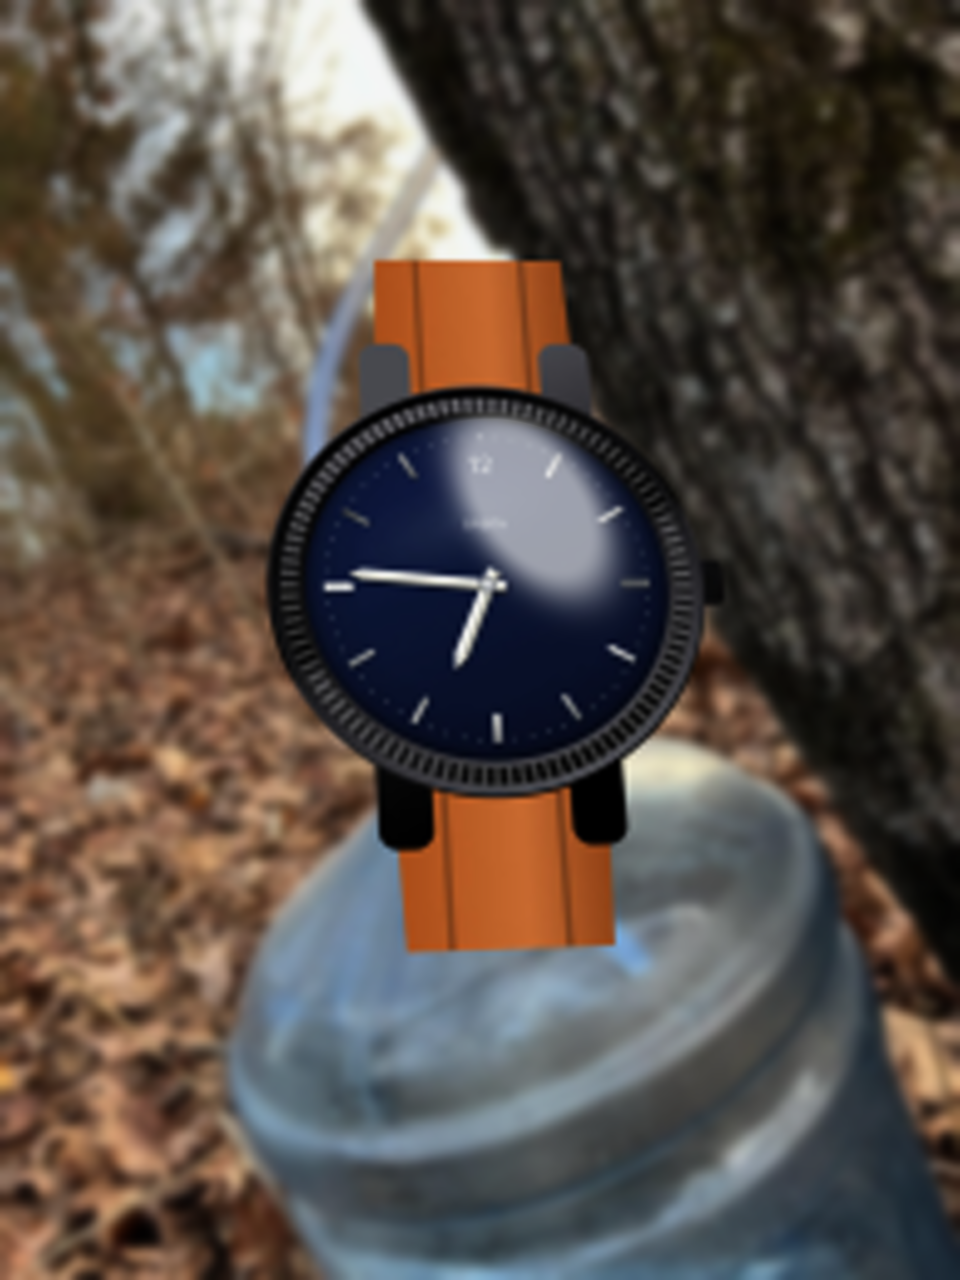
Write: 6 h 46 min
